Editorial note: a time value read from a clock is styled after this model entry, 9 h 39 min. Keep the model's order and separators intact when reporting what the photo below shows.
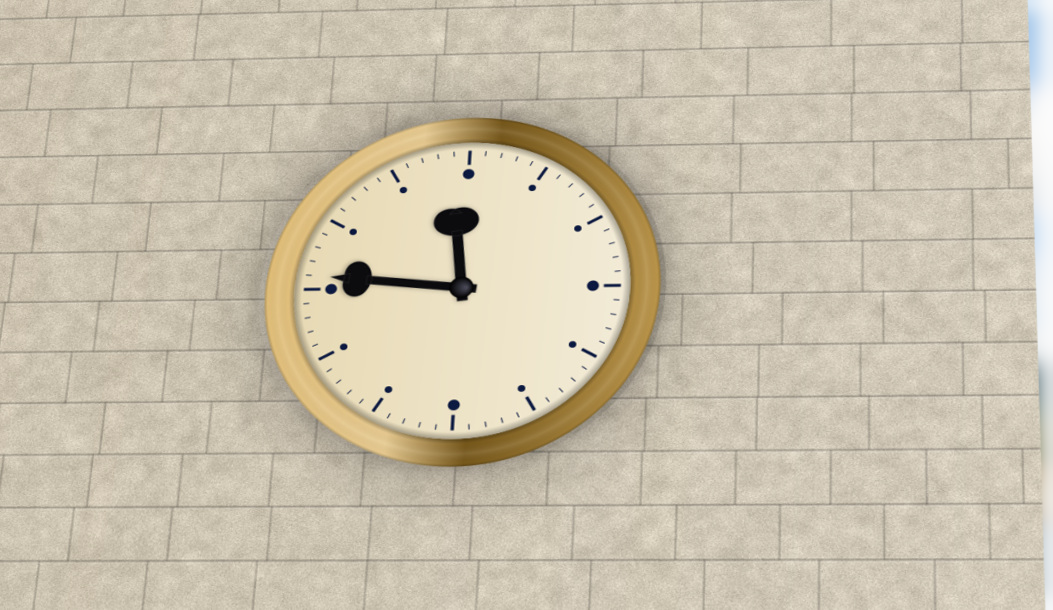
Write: 11 h 46 min
